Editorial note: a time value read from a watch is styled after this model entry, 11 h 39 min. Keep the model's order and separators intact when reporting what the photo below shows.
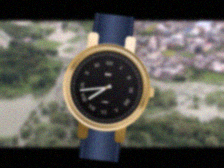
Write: 7 h 43 min
